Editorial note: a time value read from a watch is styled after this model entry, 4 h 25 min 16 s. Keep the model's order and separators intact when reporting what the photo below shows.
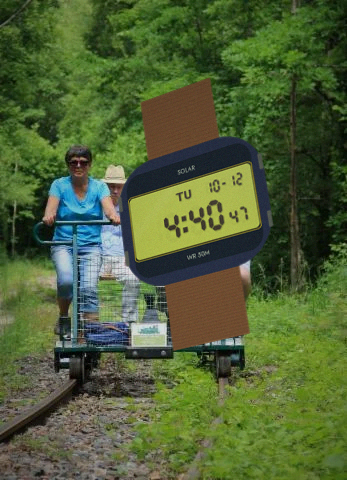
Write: 4 h 40 min 47 s
